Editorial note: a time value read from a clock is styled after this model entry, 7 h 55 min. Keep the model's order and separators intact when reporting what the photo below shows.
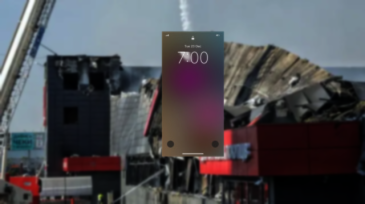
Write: 7 h 00 min
